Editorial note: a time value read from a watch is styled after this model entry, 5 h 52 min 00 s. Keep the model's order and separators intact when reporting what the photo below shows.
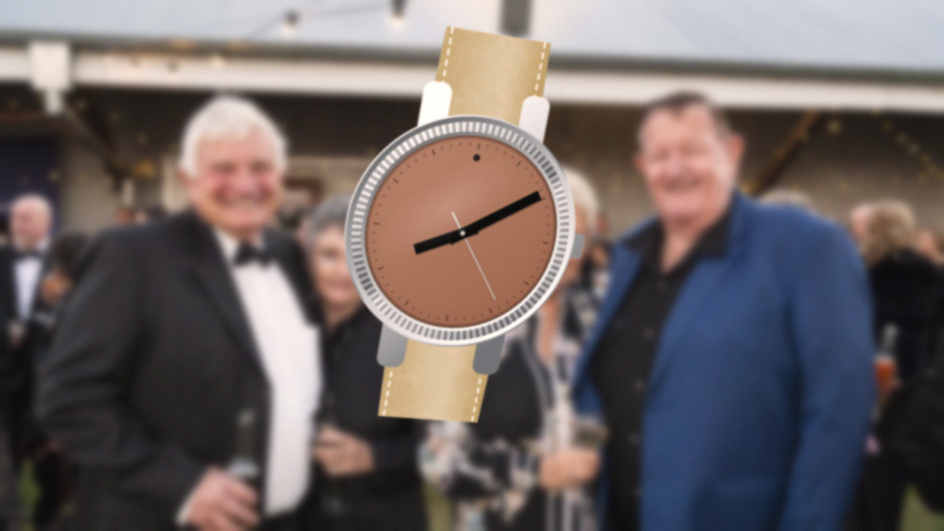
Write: 8 h 09 min 24 s
